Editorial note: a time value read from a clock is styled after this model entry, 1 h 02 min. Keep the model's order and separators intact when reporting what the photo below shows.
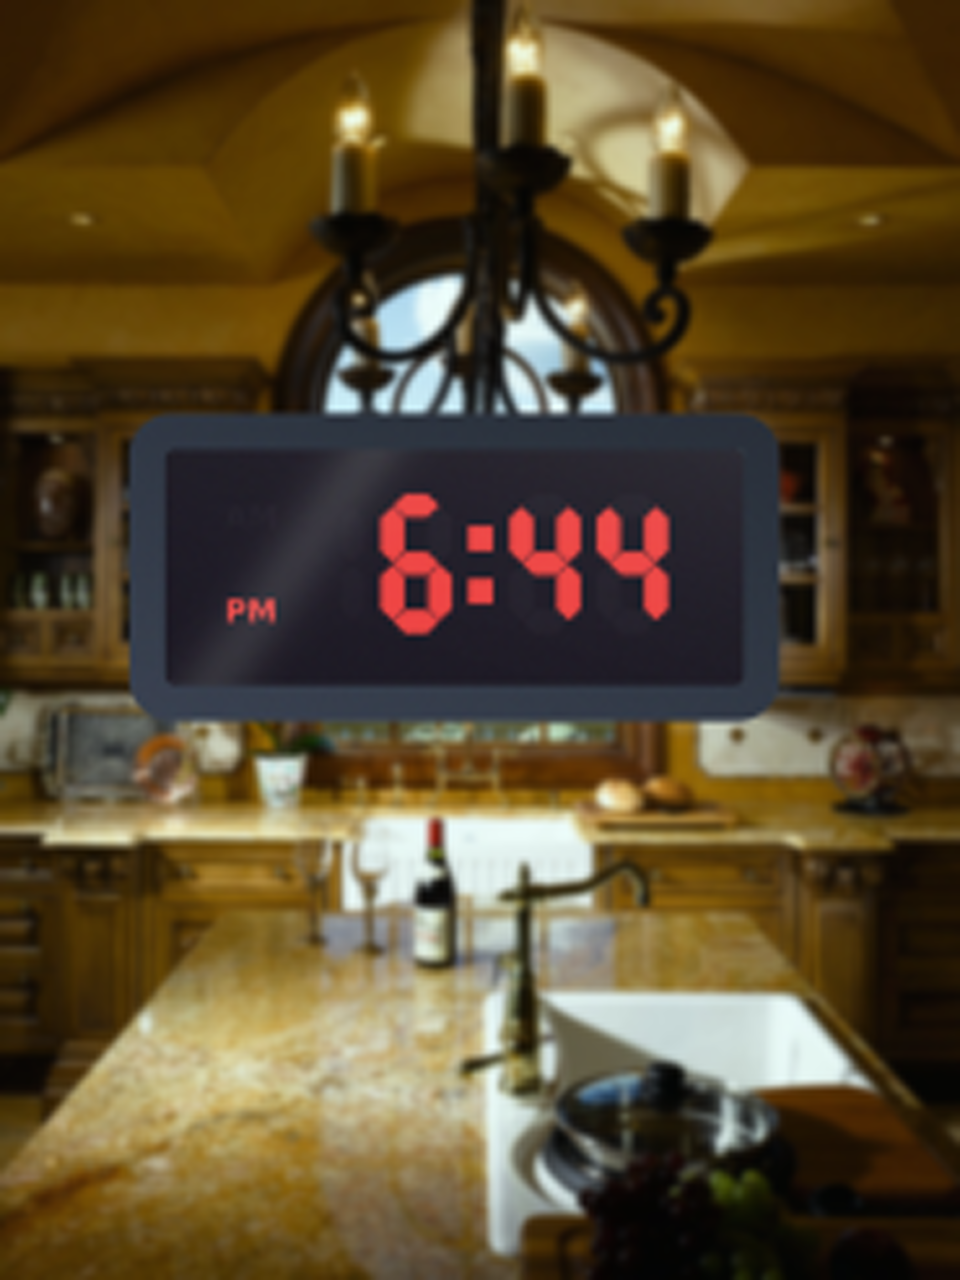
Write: 6 h 44 min
